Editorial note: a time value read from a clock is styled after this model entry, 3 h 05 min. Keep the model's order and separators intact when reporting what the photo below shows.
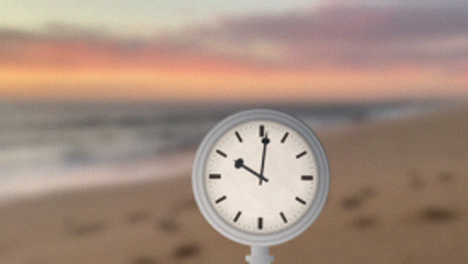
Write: 10 h 01 min
